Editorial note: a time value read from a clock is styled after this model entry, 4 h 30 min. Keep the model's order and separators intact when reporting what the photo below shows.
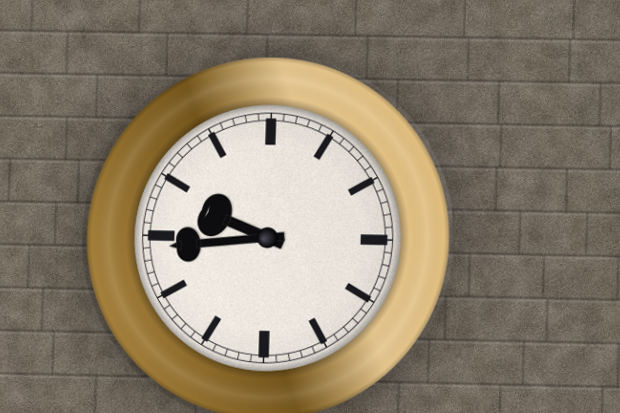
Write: 9 h 44 min
